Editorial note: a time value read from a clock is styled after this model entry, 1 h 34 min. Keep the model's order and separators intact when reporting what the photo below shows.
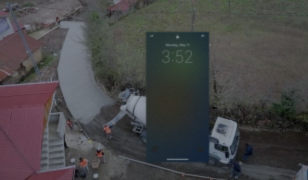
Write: 3 h 52 min
